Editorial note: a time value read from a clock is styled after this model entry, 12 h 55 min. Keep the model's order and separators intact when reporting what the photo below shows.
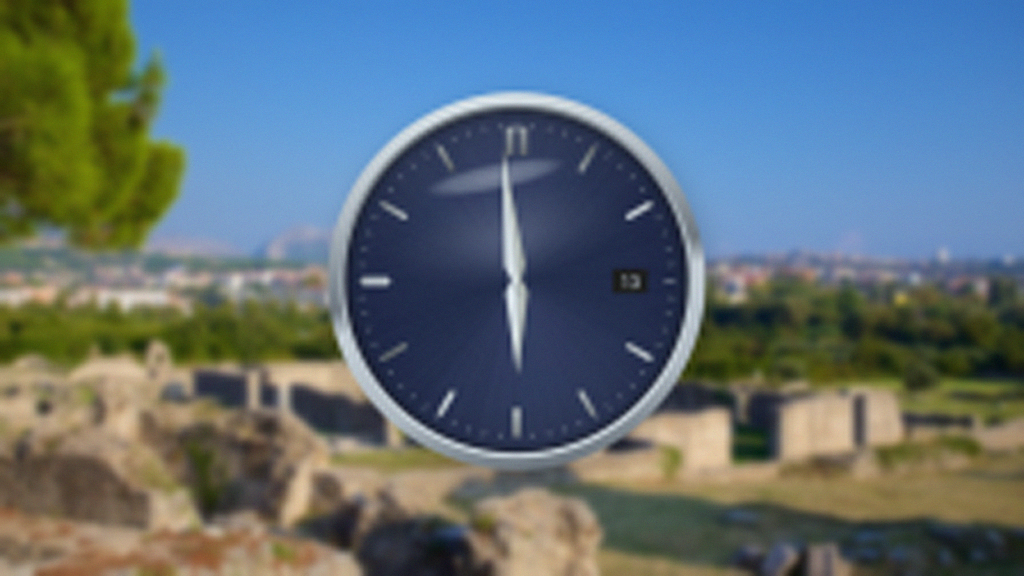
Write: 5 h 59 min
